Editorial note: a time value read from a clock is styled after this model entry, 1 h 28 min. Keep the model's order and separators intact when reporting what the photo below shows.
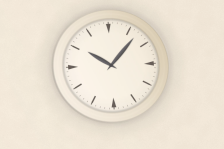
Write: 10 h 07 min
